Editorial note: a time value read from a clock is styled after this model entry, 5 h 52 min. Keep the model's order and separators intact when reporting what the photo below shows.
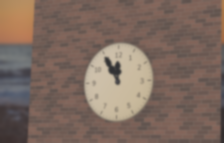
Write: 11 h 55 min
